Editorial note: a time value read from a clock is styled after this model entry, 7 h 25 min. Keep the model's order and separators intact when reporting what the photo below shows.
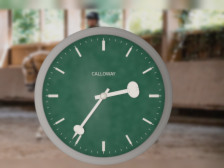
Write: 2 h 36 min
